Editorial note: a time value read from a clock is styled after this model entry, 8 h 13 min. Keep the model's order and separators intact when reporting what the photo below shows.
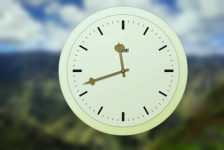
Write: 11 h 42 min
